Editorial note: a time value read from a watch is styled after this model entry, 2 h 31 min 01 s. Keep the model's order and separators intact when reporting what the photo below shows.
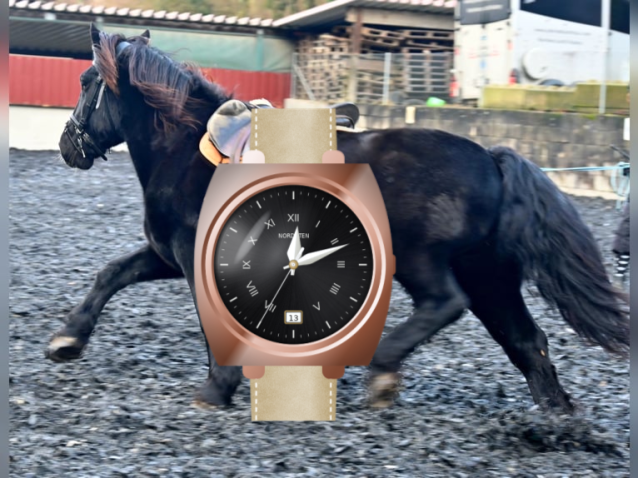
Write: 12 h 11 min 35 s
